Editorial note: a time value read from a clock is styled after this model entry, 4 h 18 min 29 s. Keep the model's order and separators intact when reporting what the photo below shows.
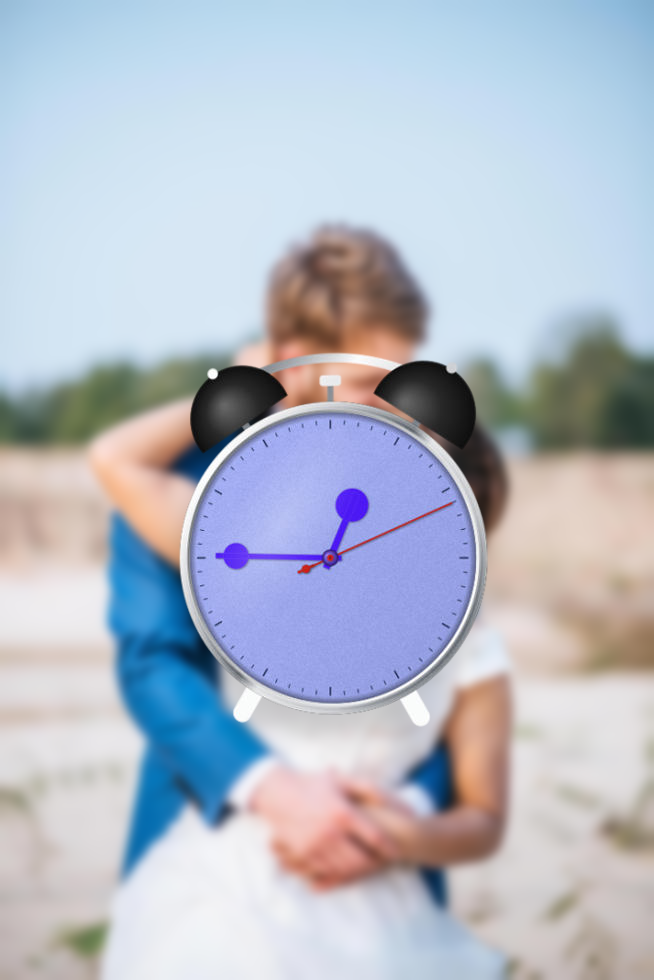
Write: 12 h 45 min 11 s
